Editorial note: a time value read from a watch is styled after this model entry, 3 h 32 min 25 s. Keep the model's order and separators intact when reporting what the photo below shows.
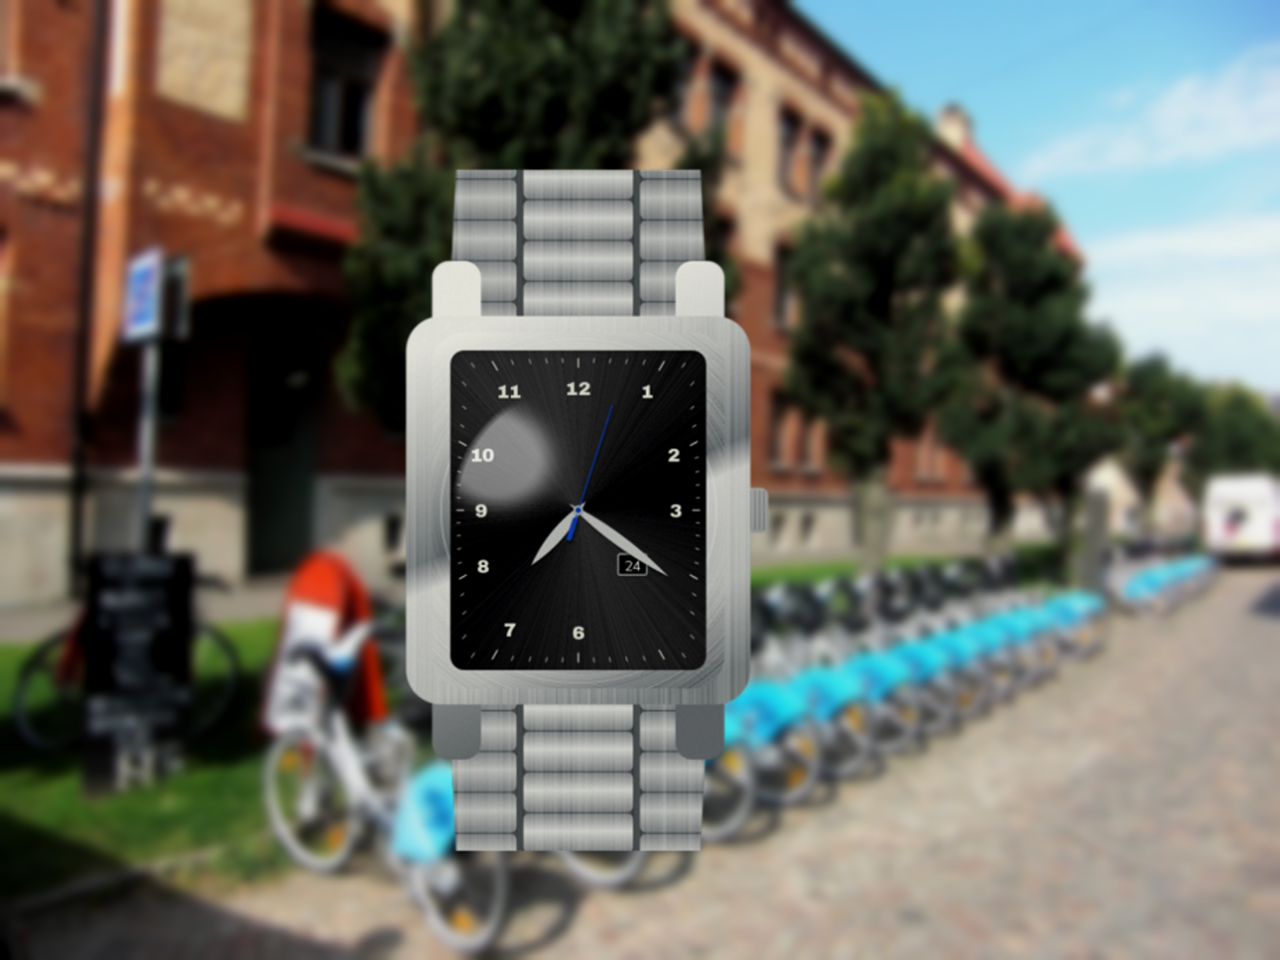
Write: 7 h 21 min 03 s
